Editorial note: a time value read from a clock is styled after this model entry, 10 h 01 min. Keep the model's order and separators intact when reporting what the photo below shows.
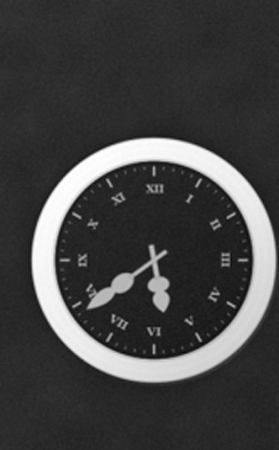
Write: 5 h 39 min
